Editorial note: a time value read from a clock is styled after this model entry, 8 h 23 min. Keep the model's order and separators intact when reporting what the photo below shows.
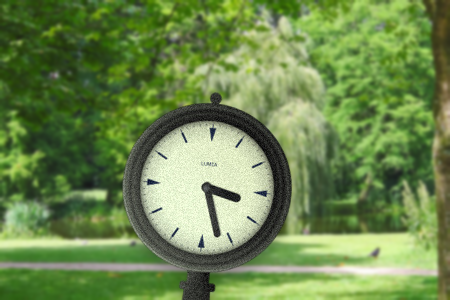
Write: 3 h 27 min
